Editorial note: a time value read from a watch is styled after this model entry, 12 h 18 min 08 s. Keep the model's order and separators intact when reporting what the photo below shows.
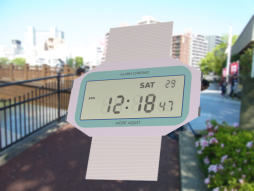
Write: 12 h 18 min 47 s
